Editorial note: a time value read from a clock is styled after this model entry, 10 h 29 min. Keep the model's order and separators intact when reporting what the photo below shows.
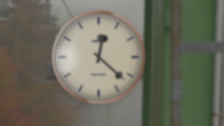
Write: 12 h 22 min
